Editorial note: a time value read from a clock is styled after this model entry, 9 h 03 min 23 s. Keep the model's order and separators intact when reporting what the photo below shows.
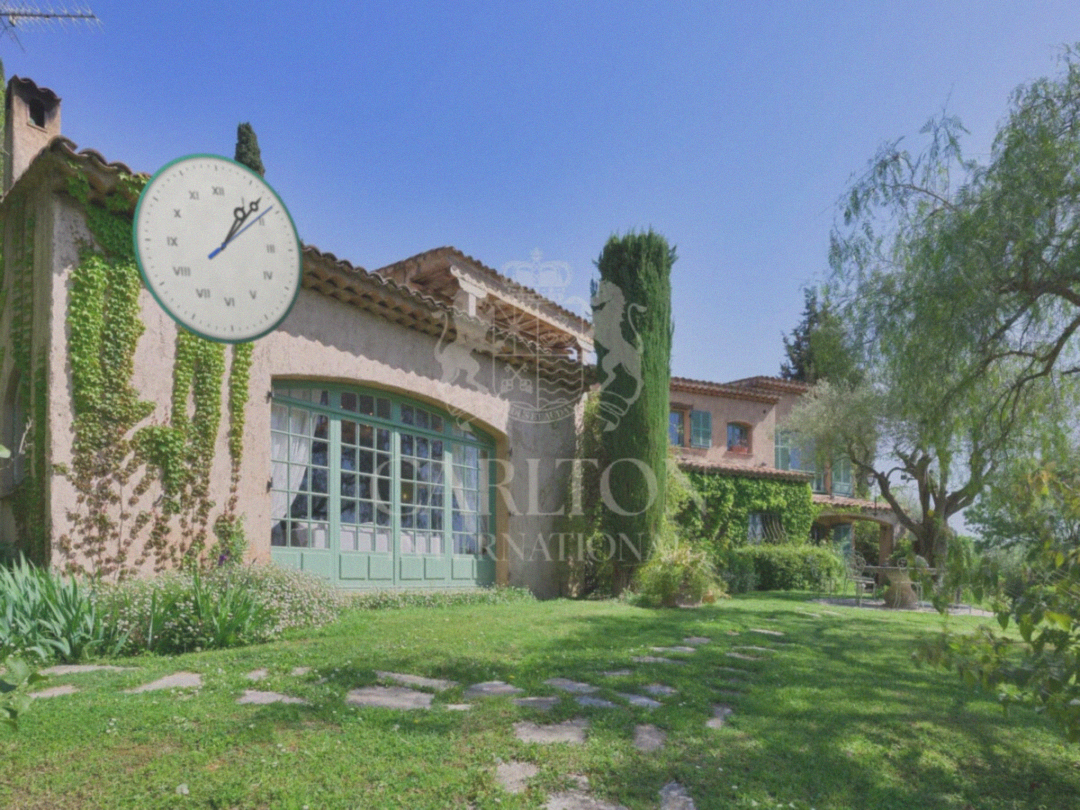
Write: 1 h 07 min 09 s
